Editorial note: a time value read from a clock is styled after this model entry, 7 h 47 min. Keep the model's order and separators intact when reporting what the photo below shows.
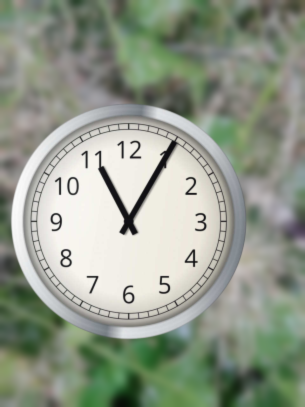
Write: 11 h 05 min
